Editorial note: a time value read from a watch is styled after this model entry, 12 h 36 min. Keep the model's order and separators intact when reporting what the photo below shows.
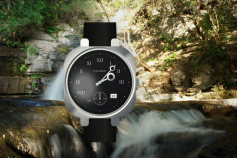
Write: 2 h 07 min
